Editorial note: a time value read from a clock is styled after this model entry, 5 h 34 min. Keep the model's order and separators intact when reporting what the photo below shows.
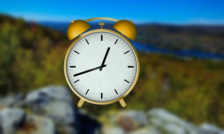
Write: 12 h 42 min
